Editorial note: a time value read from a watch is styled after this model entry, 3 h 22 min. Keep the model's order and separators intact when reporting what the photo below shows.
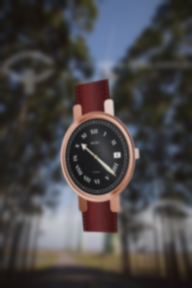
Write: 10 h 22 min
